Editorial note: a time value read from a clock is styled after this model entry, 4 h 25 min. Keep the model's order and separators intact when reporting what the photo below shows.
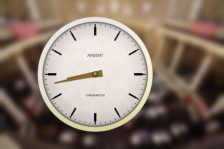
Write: 8 h 43 min
